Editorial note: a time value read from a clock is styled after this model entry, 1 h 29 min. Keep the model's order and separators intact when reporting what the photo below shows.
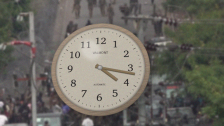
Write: 4 h 17 min
